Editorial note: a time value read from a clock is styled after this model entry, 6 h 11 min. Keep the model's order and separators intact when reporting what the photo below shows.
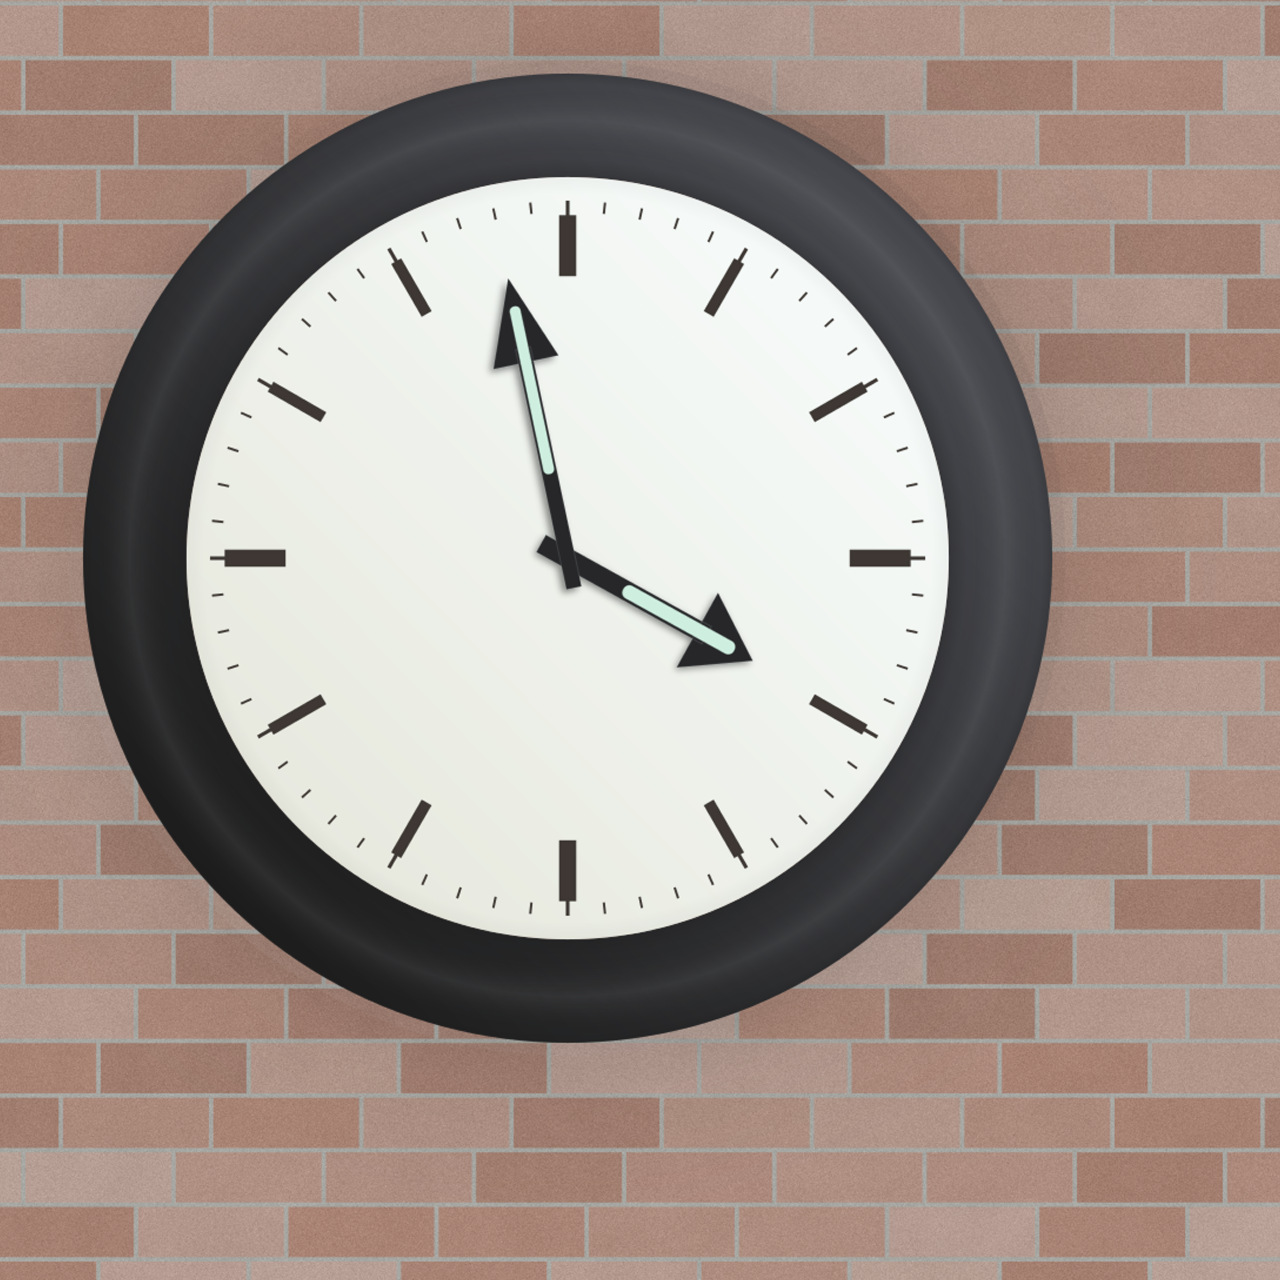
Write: 3 h 58 min
